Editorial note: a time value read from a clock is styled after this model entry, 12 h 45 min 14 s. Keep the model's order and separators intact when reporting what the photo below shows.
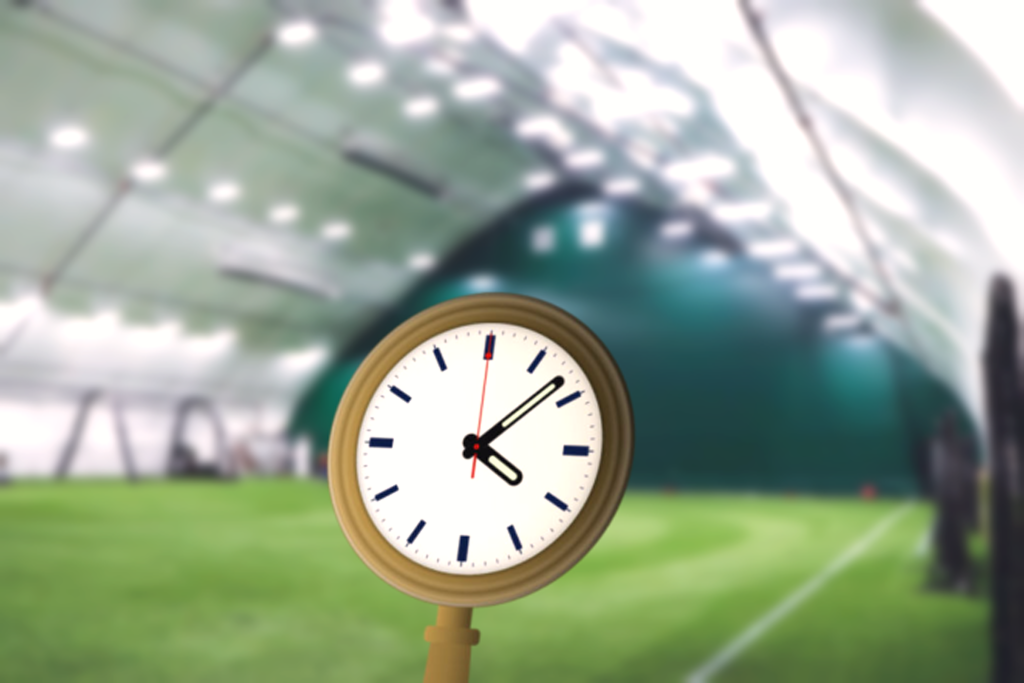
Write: 4 h 08 min 00 s
